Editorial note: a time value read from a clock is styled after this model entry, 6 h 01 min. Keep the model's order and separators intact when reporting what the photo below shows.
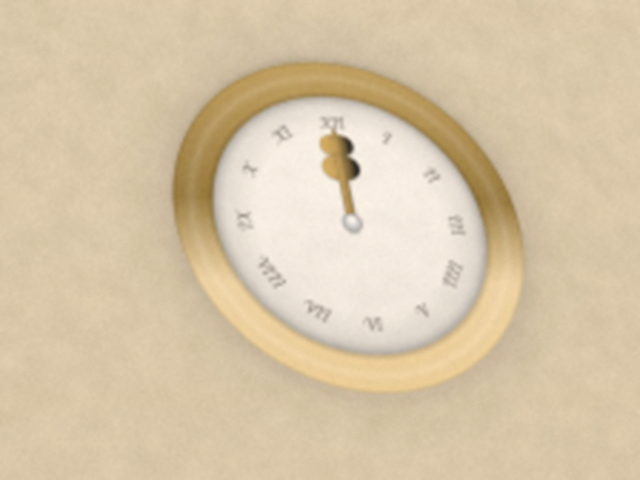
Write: 12 h 00 min
